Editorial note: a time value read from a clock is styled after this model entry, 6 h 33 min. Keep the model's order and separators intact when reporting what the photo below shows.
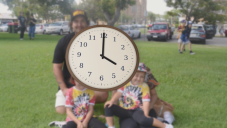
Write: 4 h 00 min
